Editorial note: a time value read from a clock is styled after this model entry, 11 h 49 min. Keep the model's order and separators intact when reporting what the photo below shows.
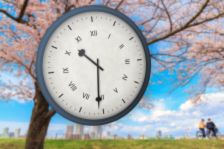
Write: 10 h 31 min
